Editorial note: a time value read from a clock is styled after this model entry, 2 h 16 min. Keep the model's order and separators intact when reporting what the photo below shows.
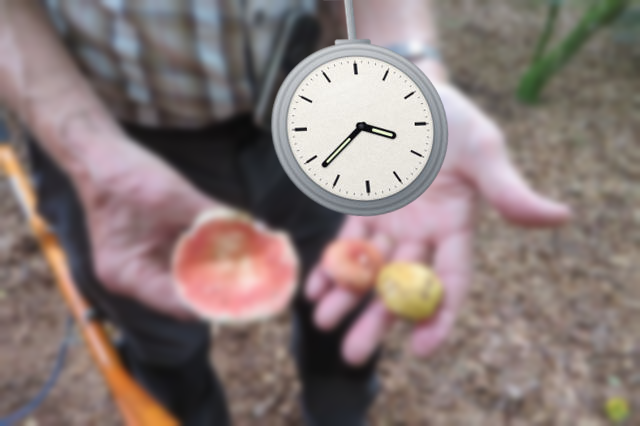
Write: 3 h 38 min
